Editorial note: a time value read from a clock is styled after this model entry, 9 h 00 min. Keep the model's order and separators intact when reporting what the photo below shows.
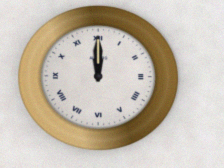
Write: 12 h 00 min
